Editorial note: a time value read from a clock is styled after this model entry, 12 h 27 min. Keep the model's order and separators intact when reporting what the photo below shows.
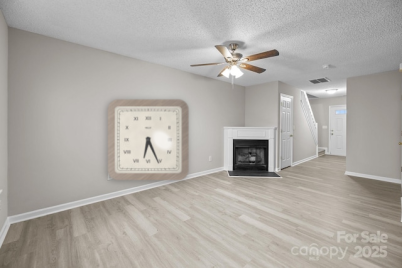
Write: 6 h 26 min
